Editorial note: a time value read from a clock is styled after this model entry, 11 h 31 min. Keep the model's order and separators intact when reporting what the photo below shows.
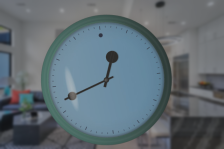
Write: 12 h 42 min
